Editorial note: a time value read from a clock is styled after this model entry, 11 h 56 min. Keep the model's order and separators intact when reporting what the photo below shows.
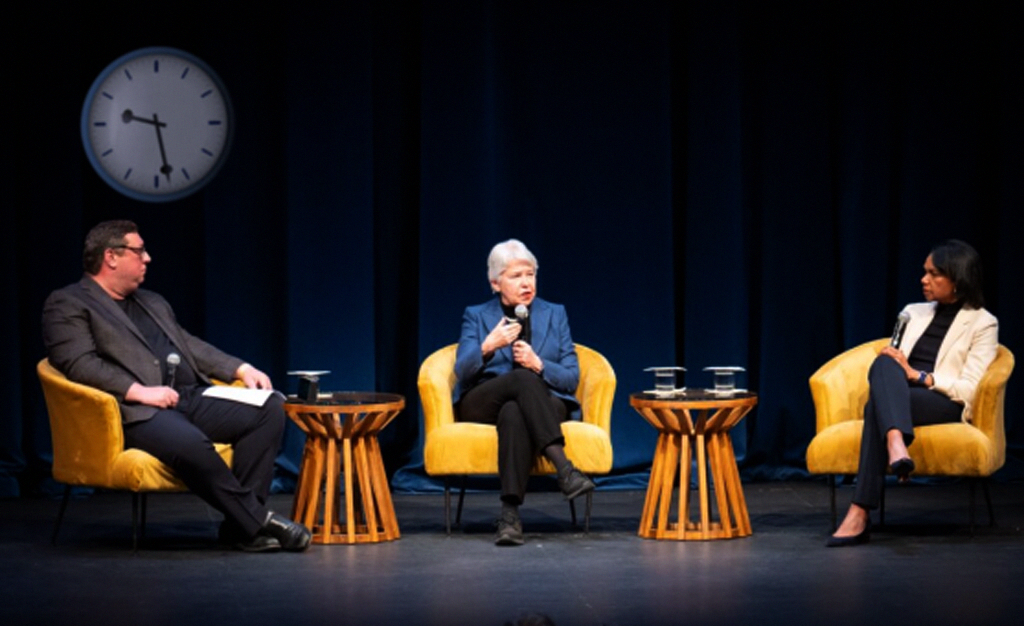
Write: 9 h 28 min
